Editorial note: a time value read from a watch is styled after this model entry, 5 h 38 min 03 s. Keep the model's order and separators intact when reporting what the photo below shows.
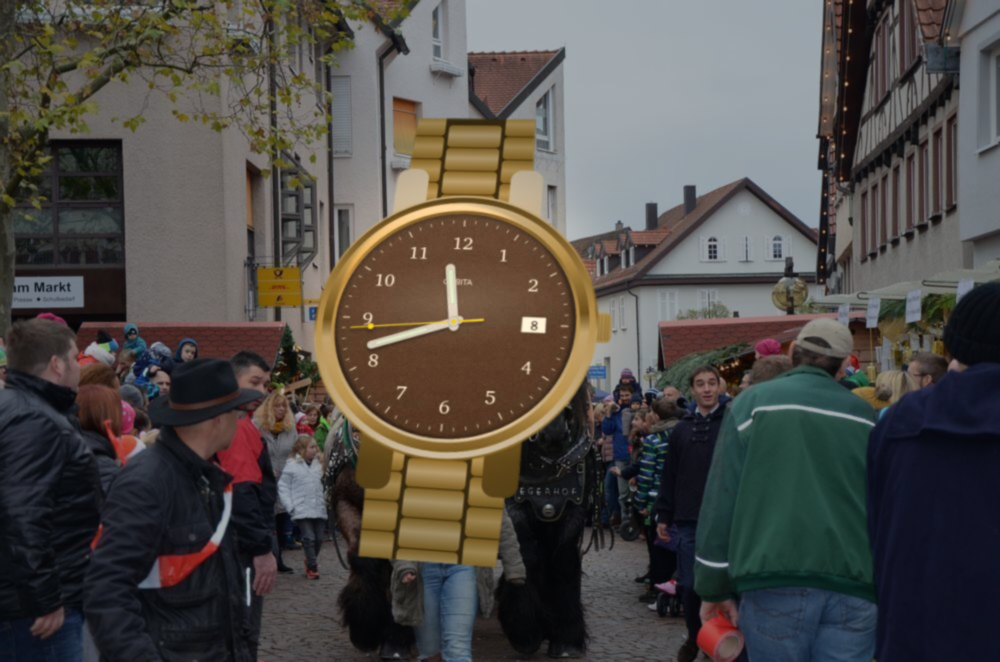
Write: 11 h 41 min 44 s
